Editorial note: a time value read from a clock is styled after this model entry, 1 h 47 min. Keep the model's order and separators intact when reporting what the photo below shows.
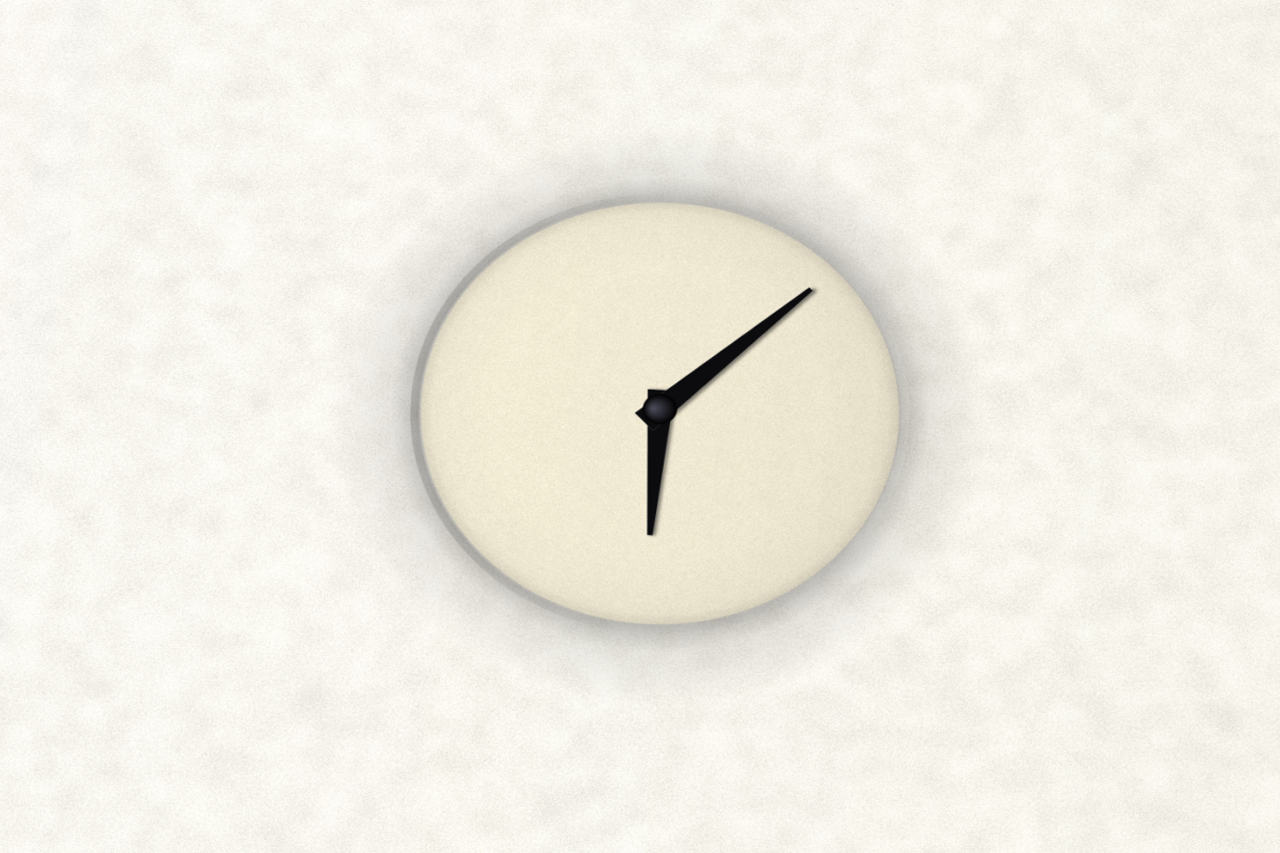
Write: 6 h 08 min
